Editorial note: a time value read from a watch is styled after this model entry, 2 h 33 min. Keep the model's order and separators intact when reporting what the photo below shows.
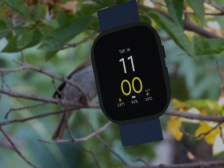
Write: 11 h 00 min
